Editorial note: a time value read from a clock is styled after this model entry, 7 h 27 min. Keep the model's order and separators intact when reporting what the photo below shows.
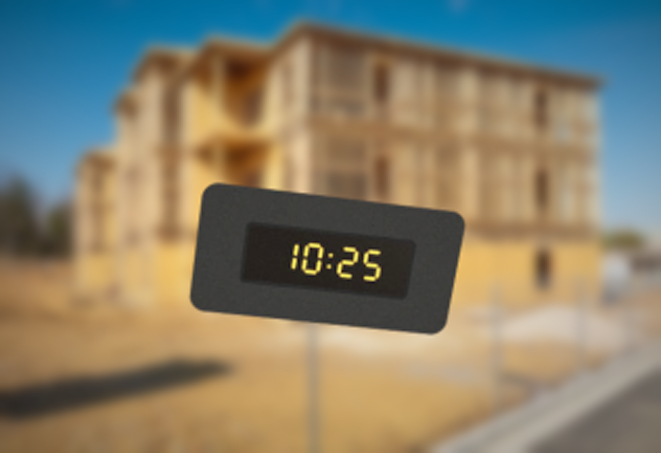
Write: 10 h 25 min
